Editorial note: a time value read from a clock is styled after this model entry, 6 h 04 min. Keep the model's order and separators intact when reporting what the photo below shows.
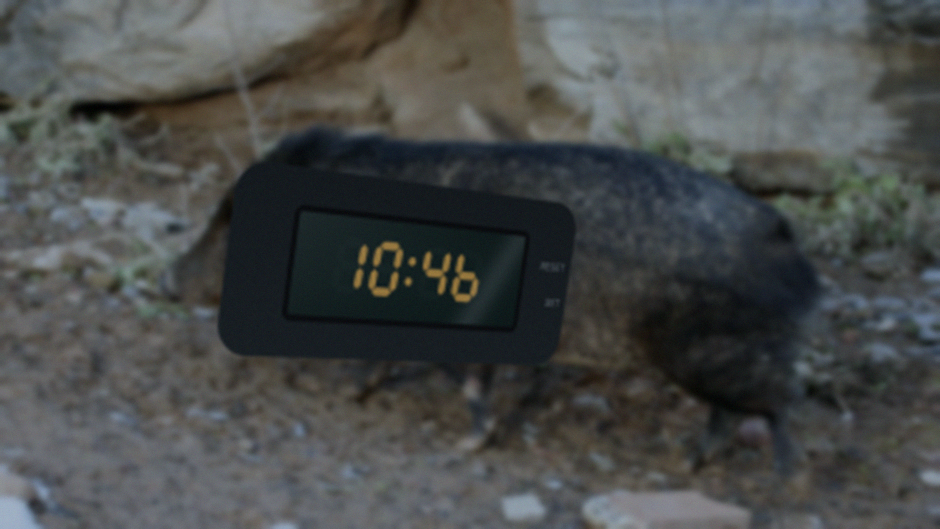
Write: 10 h 46 min
